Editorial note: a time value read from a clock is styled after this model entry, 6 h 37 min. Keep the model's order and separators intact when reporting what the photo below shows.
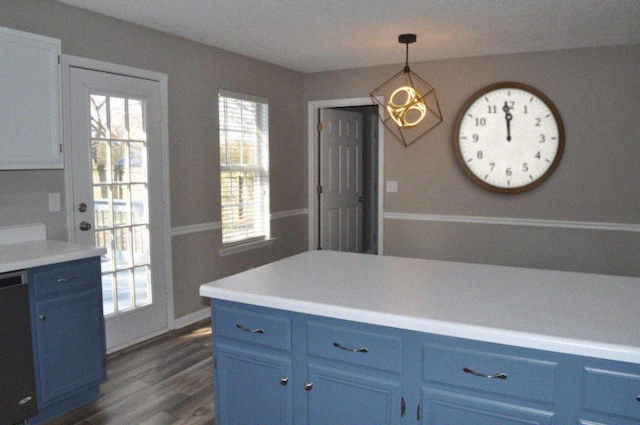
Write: 11 h 59 min
